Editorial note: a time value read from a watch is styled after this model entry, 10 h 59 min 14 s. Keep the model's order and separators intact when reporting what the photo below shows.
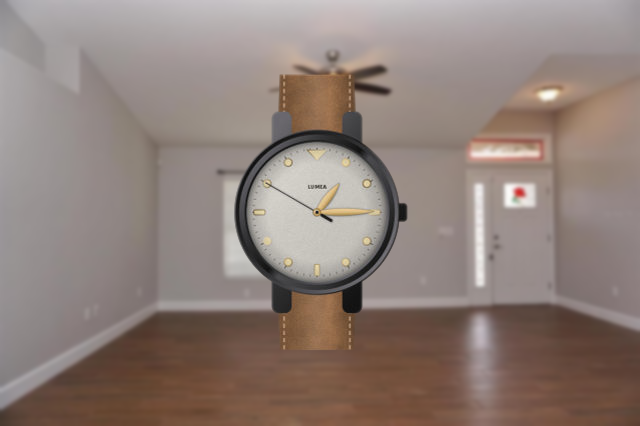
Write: 1 h 14 min 50 s
